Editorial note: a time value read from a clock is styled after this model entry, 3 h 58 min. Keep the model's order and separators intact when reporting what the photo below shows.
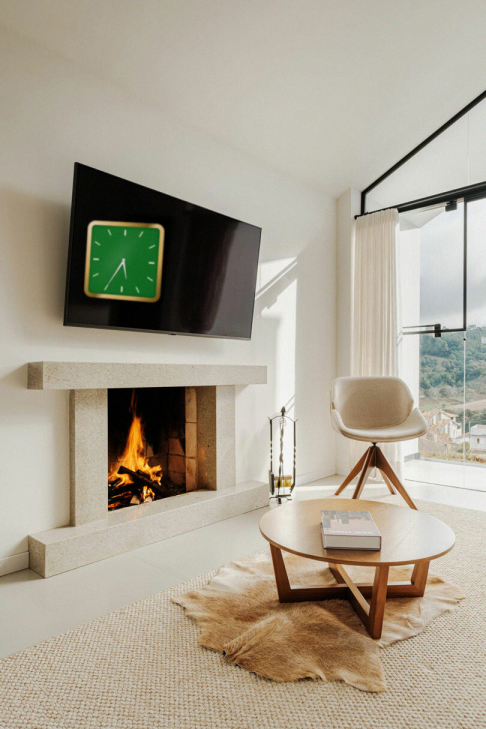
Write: 5 h 35 min
